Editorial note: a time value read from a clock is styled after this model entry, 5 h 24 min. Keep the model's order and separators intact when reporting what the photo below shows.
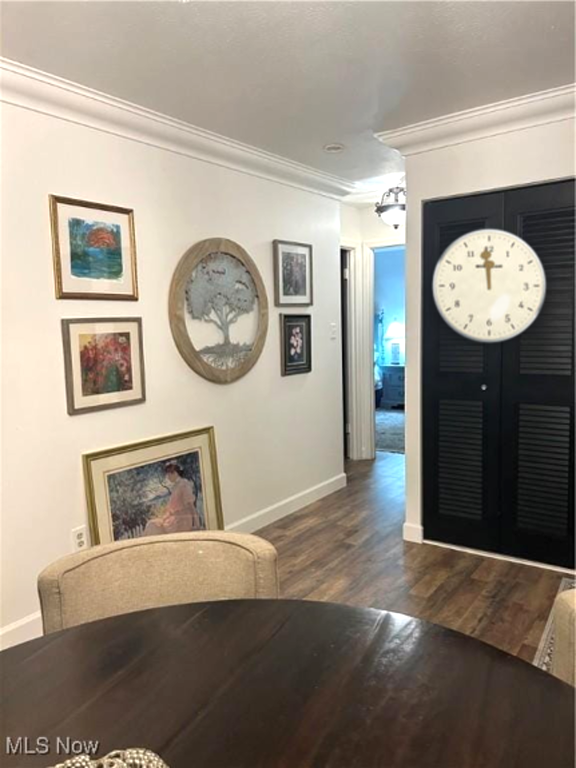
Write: 11 h 59 min
